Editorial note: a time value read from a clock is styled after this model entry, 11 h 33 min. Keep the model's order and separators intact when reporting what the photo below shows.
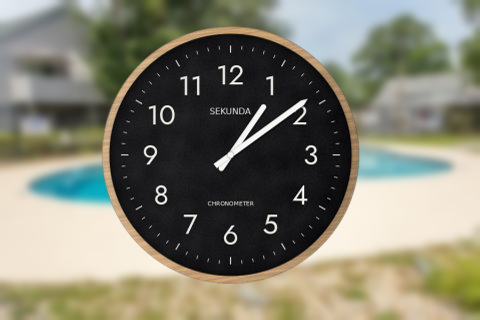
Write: 1 h 09 min
